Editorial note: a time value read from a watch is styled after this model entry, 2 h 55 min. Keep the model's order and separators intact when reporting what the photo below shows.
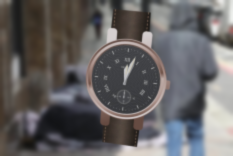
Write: 12 h 03 min
